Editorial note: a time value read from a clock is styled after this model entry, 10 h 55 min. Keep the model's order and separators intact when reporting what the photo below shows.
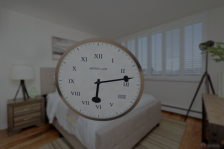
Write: 6 h 13 min
